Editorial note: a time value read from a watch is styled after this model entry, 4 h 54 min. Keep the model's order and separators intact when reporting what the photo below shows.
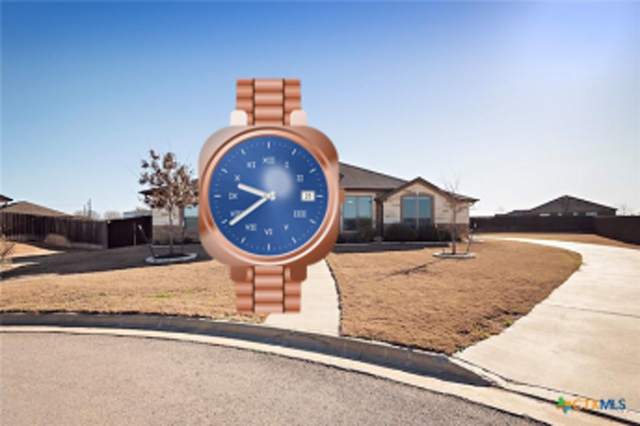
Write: 9 h 39 min
